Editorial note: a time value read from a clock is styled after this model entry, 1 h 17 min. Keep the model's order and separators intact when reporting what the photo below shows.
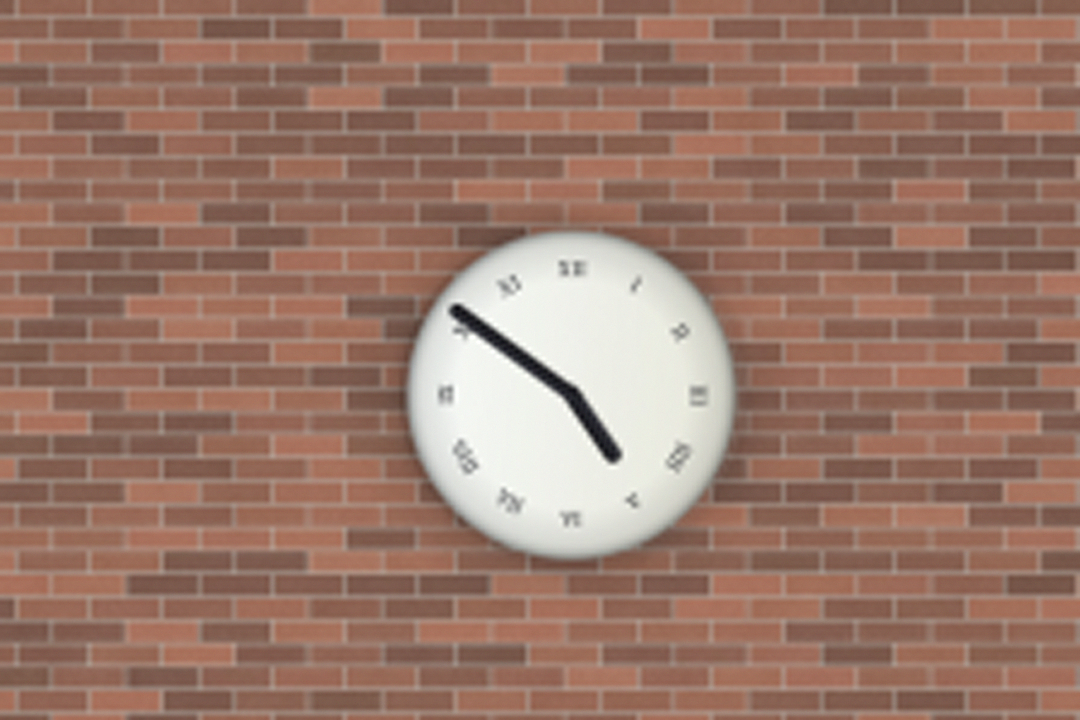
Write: 4 h 51 min
